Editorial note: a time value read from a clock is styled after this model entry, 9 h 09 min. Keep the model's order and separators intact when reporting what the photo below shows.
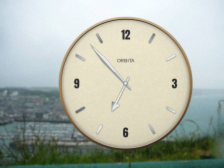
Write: 6 h 53 min
